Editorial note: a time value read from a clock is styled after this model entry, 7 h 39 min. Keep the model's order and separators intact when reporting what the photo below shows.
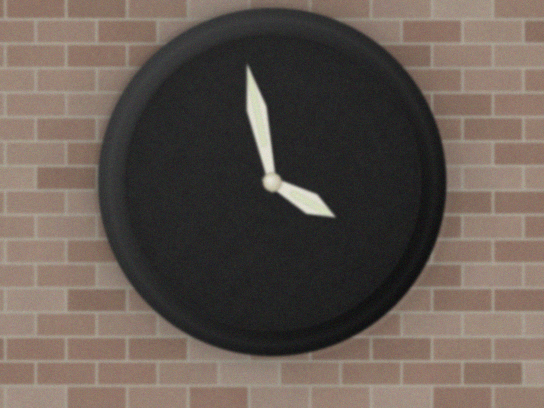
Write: 3 h 58 min
